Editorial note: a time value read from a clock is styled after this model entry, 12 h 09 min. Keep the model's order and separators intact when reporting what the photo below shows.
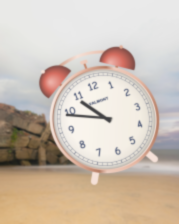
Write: 10 h 49 min
